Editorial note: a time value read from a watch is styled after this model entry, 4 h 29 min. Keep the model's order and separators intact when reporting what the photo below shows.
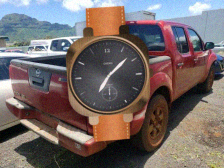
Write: 7 h 08 min
